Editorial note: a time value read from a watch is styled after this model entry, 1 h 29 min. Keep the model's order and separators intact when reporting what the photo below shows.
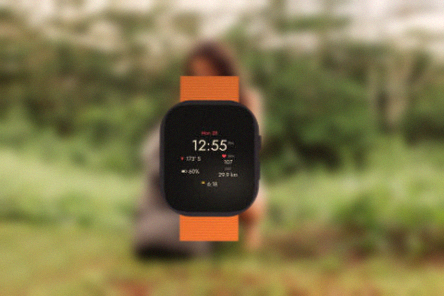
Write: 12 h 55 min
